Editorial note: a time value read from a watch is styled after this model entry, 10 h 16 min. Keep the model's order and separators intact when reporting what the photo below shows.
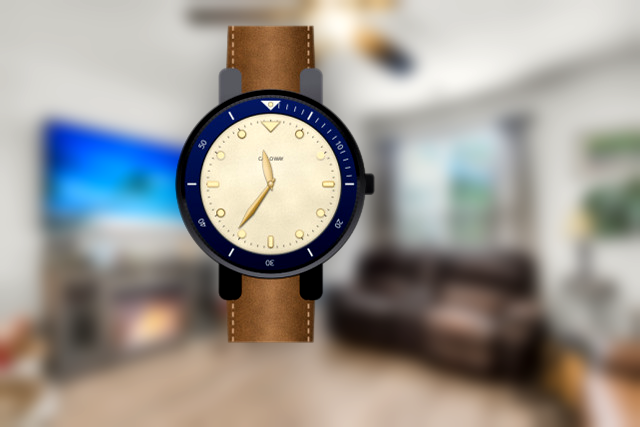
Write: 11 h 36 min
